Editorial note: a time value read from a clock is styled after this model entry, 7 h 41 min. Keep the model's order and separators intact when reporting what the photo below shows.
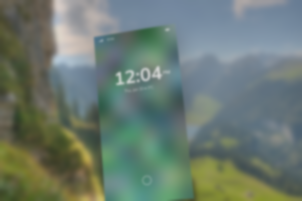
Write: 12 h 04 min
